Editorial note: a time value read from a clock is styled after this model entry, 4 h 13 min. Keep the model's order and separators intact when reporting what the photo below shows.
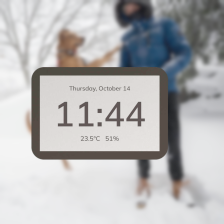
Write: 11 h 44 min
